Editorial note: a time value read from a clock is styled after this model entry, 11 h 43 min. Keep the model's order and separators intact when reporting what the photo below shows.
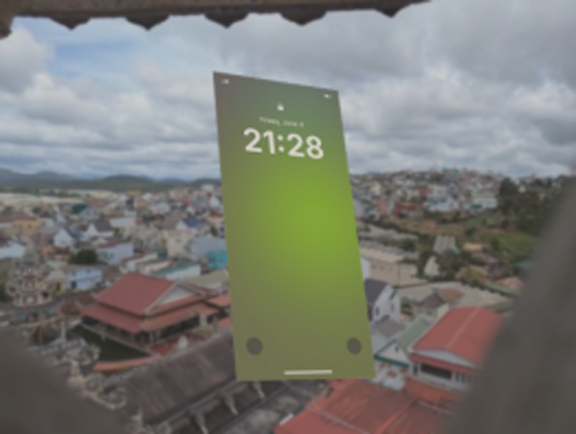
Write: 21 h 28 min
